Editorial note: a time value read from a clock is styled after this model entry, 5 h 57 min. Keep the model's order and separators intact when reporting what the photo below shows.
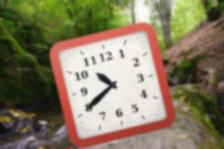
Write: 10 h 40 min
